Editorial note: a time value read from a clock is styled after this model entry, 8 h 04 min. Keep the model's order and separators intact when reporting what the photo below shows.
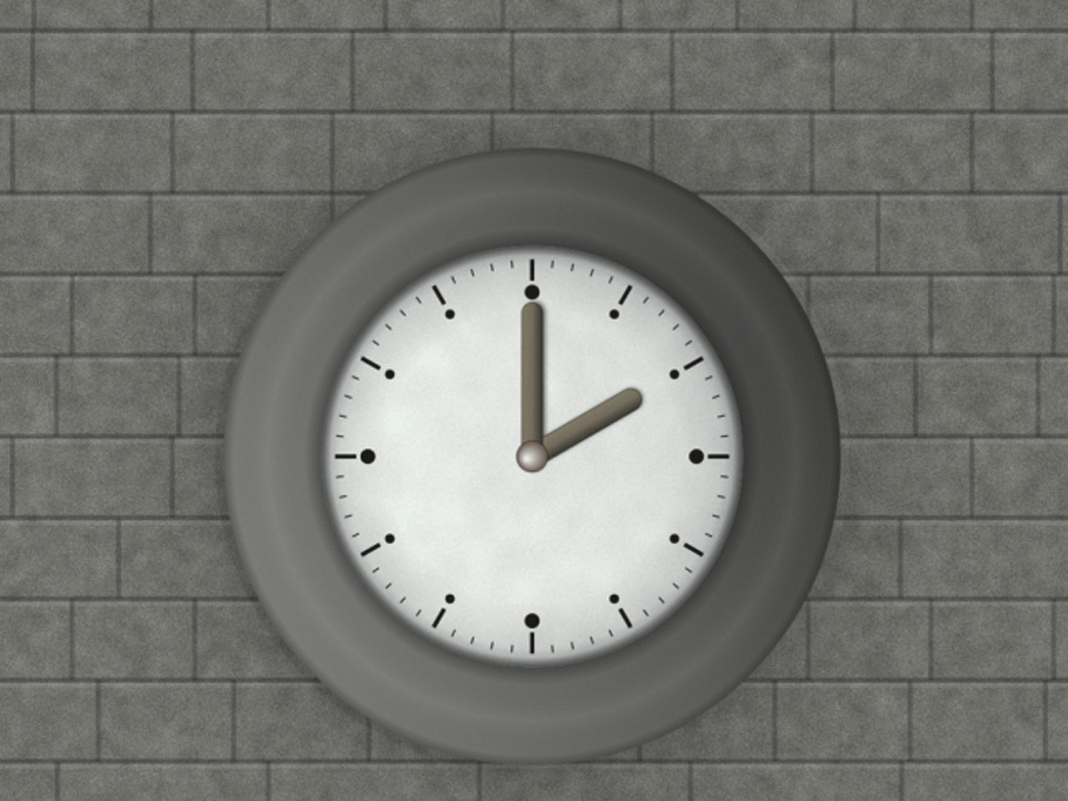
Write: 2 h 00 min
